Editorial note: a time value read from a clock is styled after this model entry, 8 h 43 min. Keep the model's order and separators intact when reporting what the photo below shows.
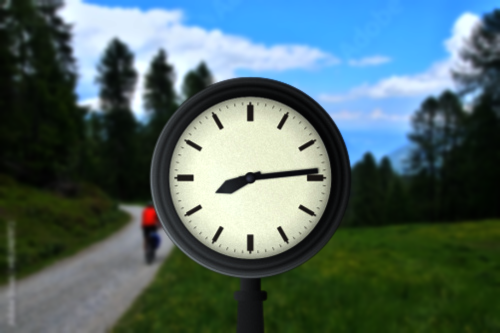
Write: 8 h 14 min
